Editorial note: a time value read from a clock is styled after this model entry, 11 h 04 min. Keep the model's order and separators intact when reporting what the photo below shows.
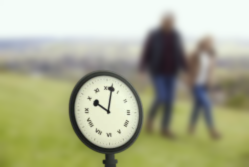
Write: 10 h 02 min
